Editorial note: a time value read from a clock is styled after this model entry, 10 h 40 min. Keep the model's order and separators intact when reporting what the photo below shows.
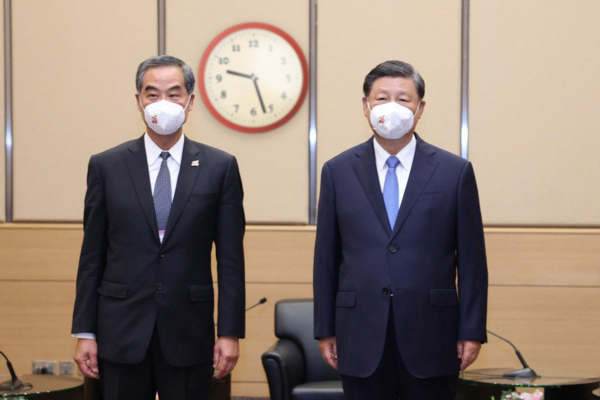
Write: 9 h 27 min
